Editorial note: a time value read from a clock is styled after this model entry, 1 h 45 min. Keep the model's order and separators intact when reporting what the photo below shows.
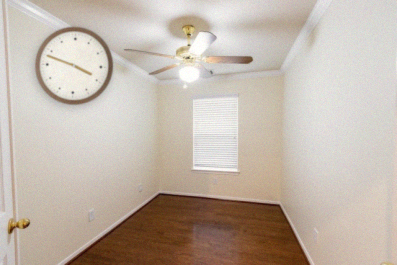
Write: 3 h 48 min
